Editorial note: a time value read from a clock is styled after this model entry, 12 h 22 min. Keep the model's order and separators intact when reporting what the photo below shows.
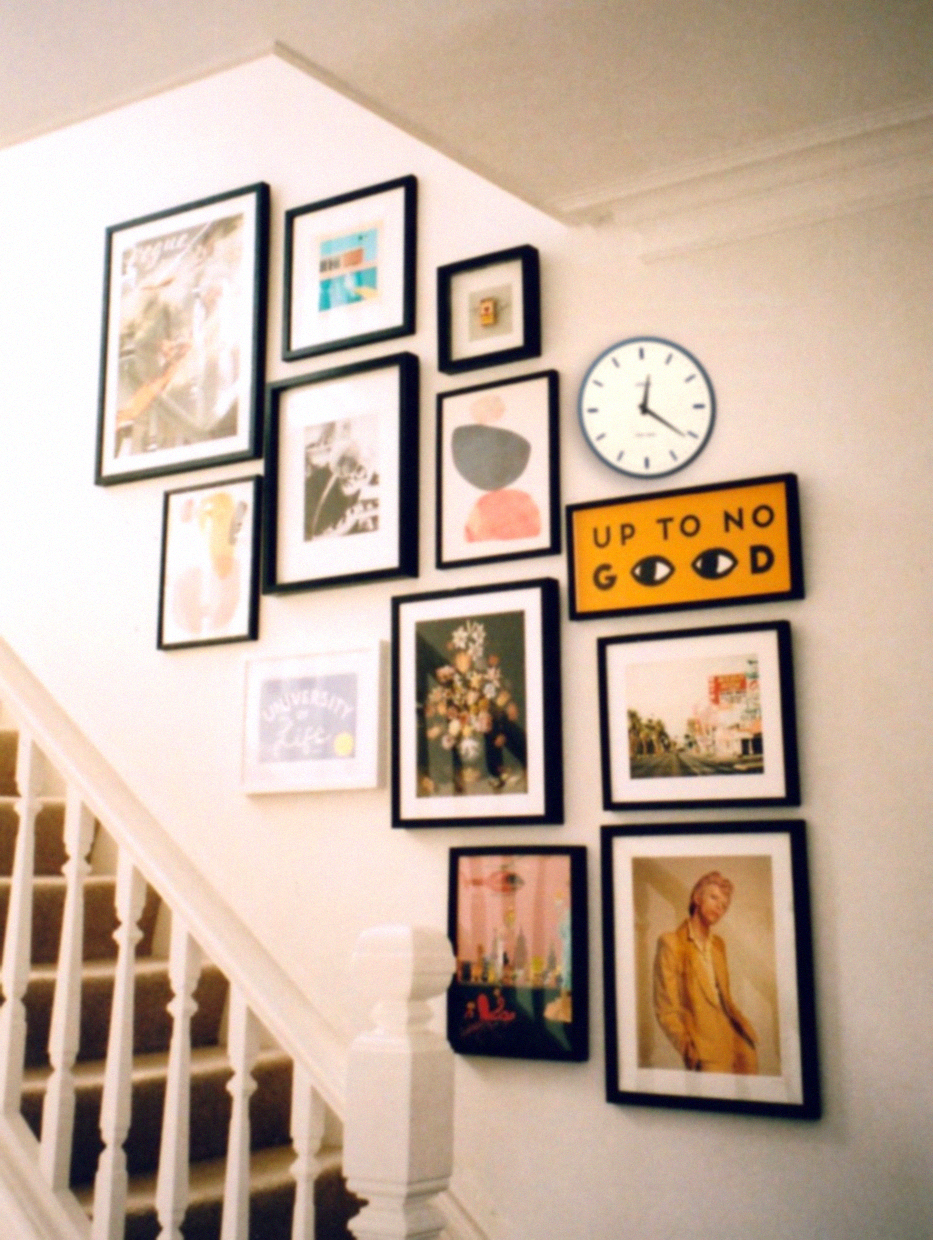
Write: 12 h 21 min
